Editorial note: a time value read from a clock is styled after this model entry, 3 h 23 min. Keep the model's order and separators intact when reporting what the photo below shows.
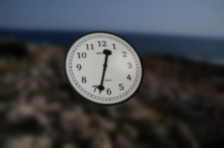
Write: 12 h 33 min
